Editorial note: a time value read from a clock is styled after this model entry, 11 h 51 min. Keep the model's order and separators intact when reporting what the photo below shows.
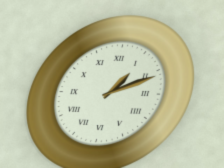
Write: 1 h 11 min
